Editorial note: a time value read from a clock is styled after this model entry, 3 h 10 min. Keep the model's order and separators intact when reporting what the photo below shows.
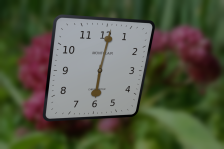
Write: 6 h 01 min
